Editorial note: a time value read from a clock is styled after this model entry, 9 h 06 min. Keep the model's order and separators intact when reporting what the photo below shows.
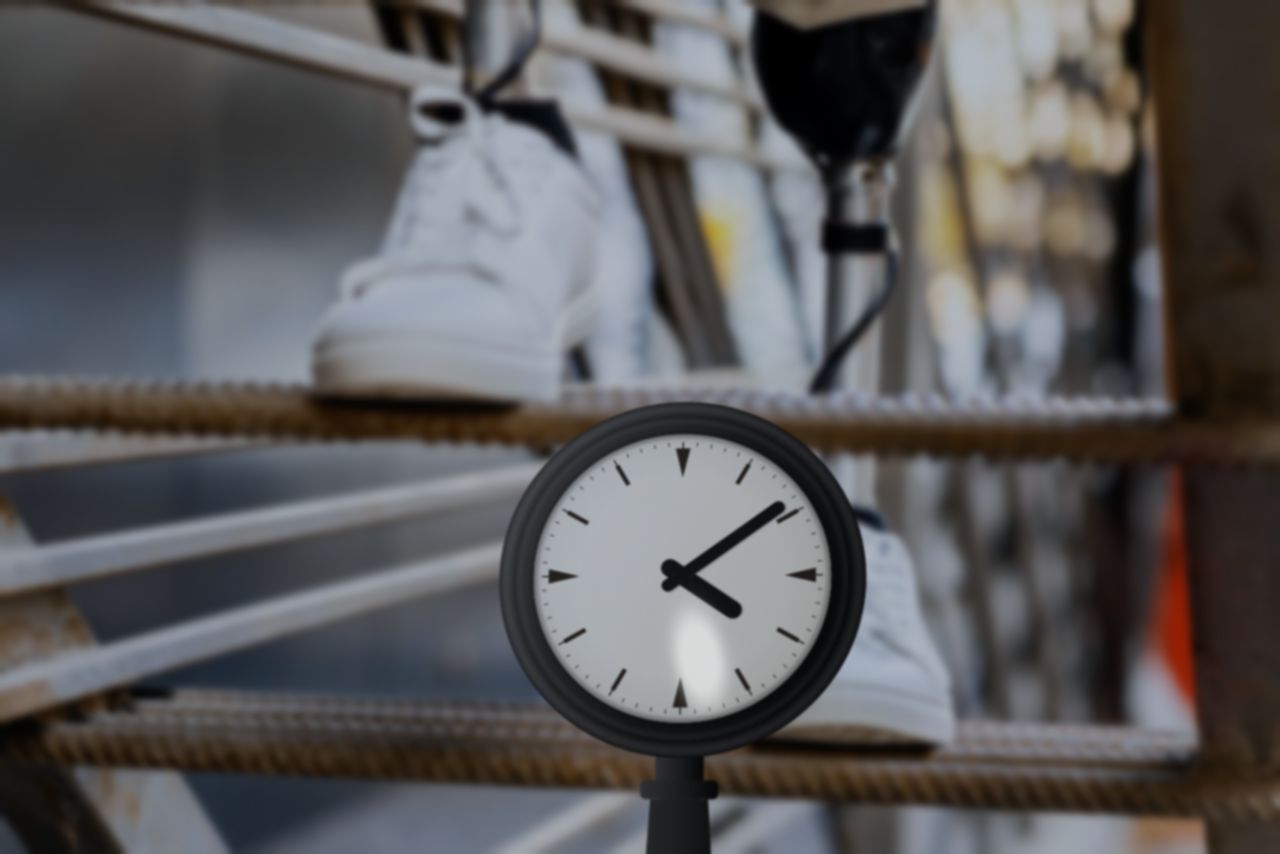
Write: 4 h 09 min
